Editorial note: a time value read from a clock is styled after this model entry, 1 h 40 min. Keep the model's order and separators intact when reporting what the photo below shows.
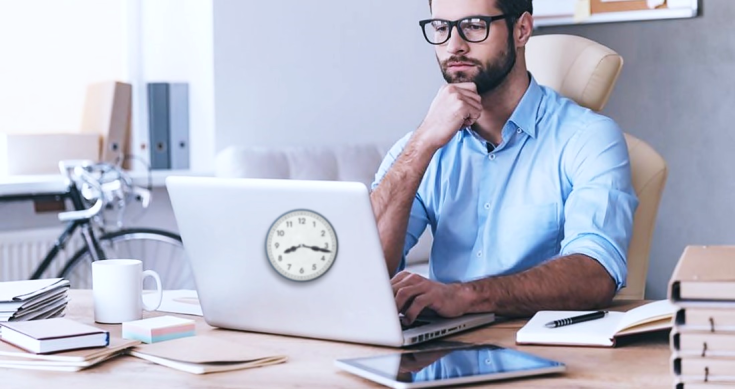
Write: 8 h 17 min
